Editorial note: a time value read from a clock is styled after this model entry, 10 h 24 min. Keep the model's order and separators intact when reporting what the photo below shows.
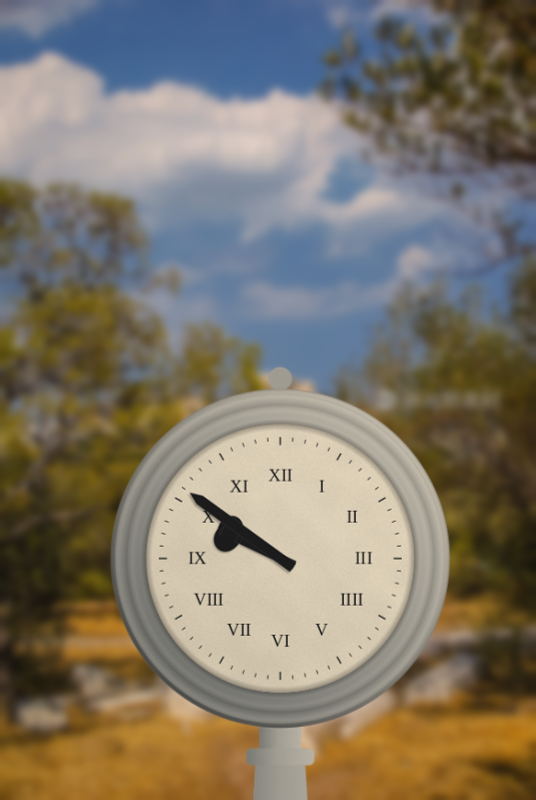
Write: 9 h 51 min
